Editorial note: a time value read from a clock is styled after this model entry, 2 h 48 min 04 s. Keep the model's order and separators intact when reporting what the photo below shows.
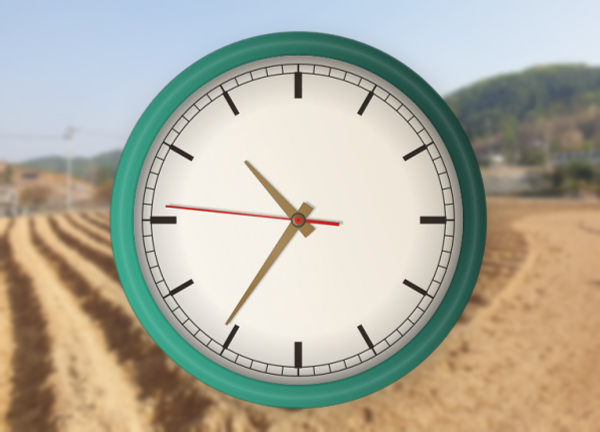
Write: 10 h 35 min 46 s
